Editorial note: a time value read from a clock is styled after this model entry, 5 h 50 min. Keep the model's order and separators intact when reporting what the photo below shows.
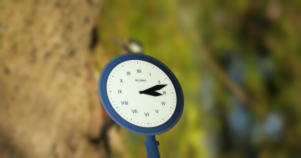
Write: 3 h 12 min
